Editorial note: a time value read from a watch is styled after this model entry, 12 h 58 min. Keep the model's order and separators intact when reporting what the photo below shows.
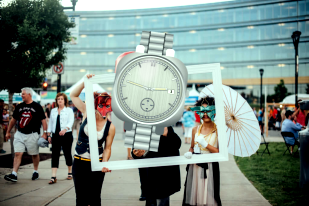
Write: 2 h 47 min
